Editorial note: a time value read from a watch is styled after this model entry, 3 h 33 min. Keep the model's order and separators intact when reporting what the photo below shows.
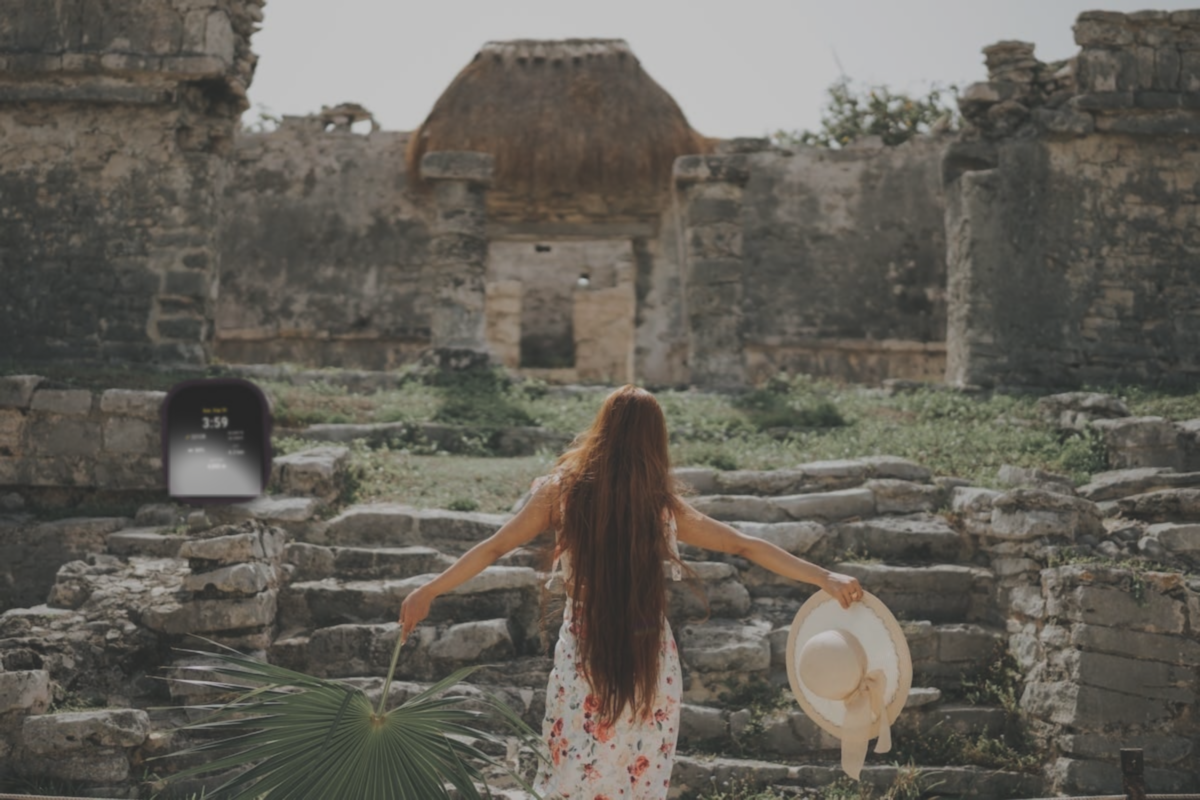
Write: 3 h 59 min
